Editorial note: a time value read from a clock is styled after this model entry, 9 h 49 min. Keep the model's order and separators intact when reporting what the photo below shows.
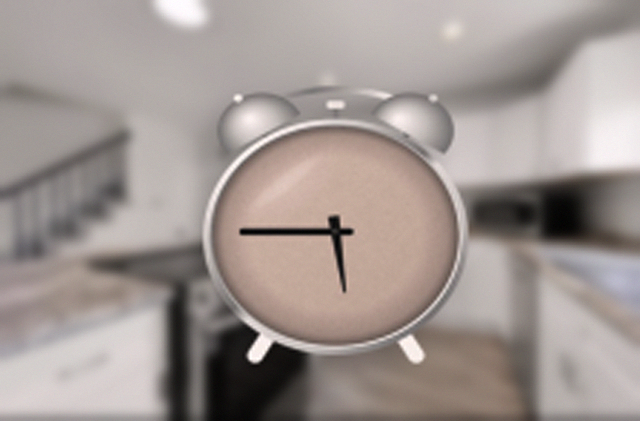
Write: 5 h 45 min
